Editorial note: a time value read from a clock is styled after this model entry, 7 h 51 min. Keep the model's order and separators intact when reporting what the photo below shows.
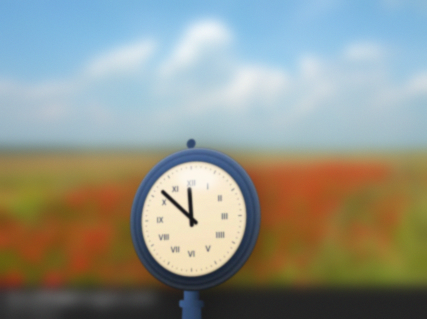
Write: 11 h 52 min
